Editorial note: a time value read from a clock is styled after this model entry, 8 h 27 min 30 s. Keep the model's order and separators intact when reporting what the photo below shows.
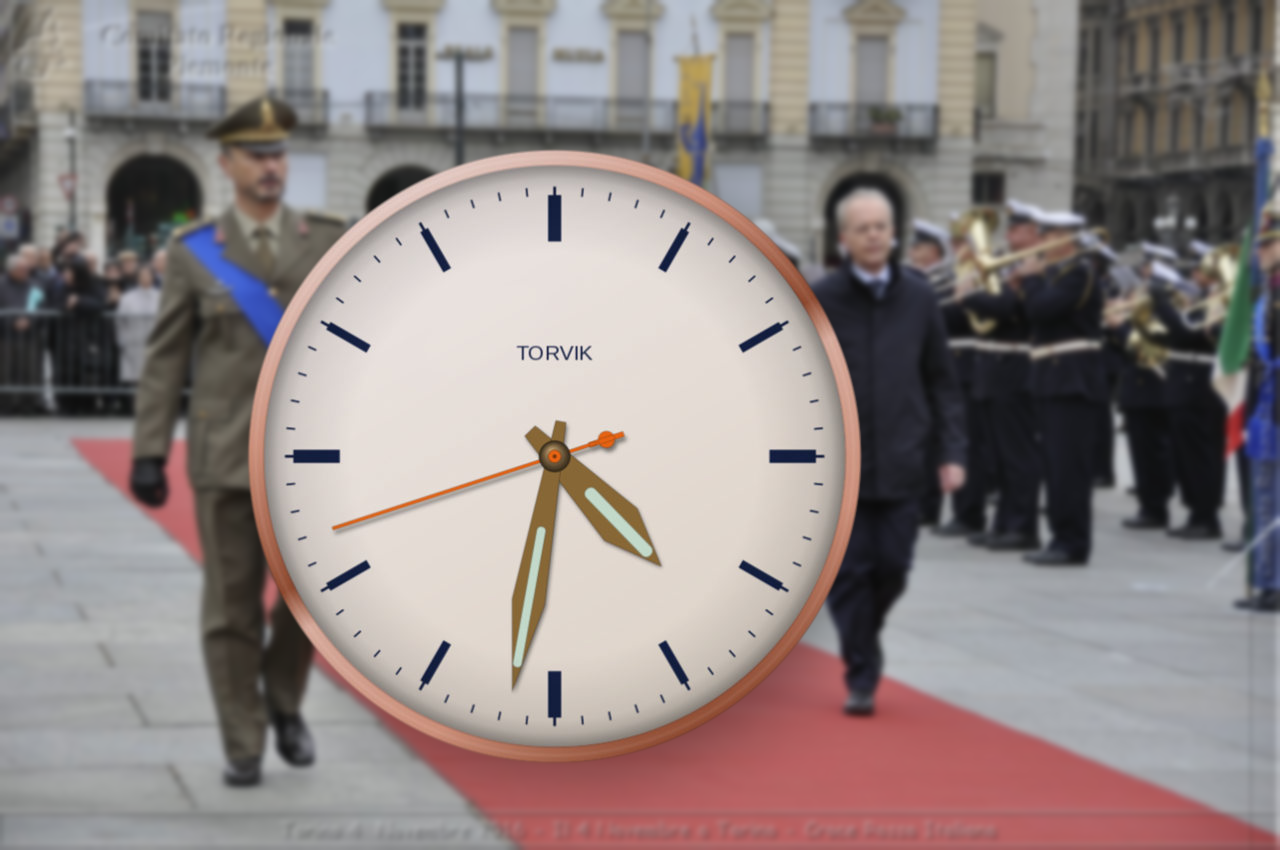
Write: 4 h 31 min 42 s
